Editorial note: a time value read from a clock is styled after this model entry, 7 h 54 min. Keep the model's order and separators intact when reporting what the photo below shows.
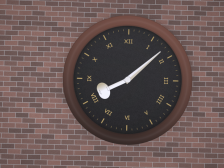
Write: 8 h 08 min
